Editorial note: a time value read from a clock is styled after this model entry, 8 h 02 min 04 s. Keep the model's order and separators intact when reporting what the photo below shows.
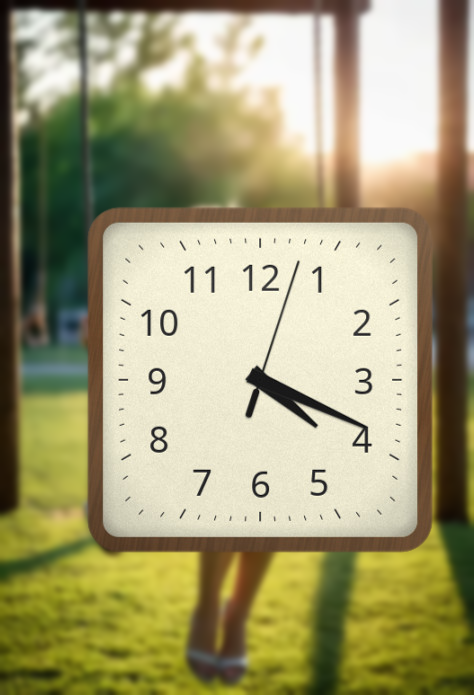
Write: 4 h 19 min 03 s
